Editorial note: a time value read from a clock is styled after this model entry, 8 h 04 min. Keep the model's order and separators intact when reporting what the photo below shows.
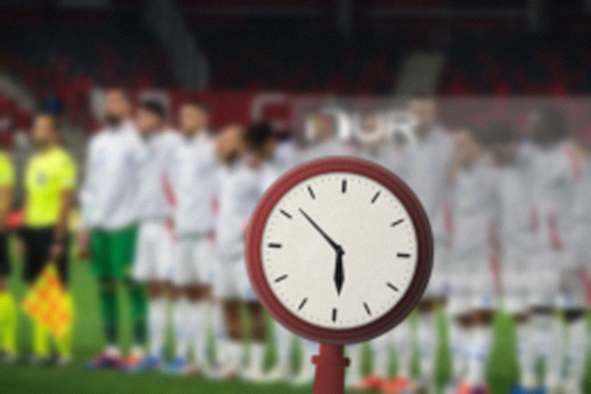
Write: 5 h 52 min
